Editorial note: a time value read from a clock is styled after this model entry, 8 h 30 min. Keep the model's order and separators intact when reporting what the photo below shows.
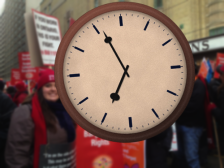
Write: 6 h 56 min
